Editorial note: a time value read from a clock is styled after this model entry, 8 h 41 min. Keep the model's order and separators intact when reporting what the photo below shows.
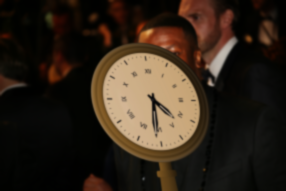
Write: 4 h 31 min
